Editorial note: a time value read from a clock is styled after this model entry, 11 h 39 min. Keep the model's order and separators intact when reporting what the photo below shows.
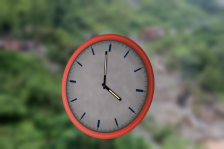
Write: 3 h 59 min
